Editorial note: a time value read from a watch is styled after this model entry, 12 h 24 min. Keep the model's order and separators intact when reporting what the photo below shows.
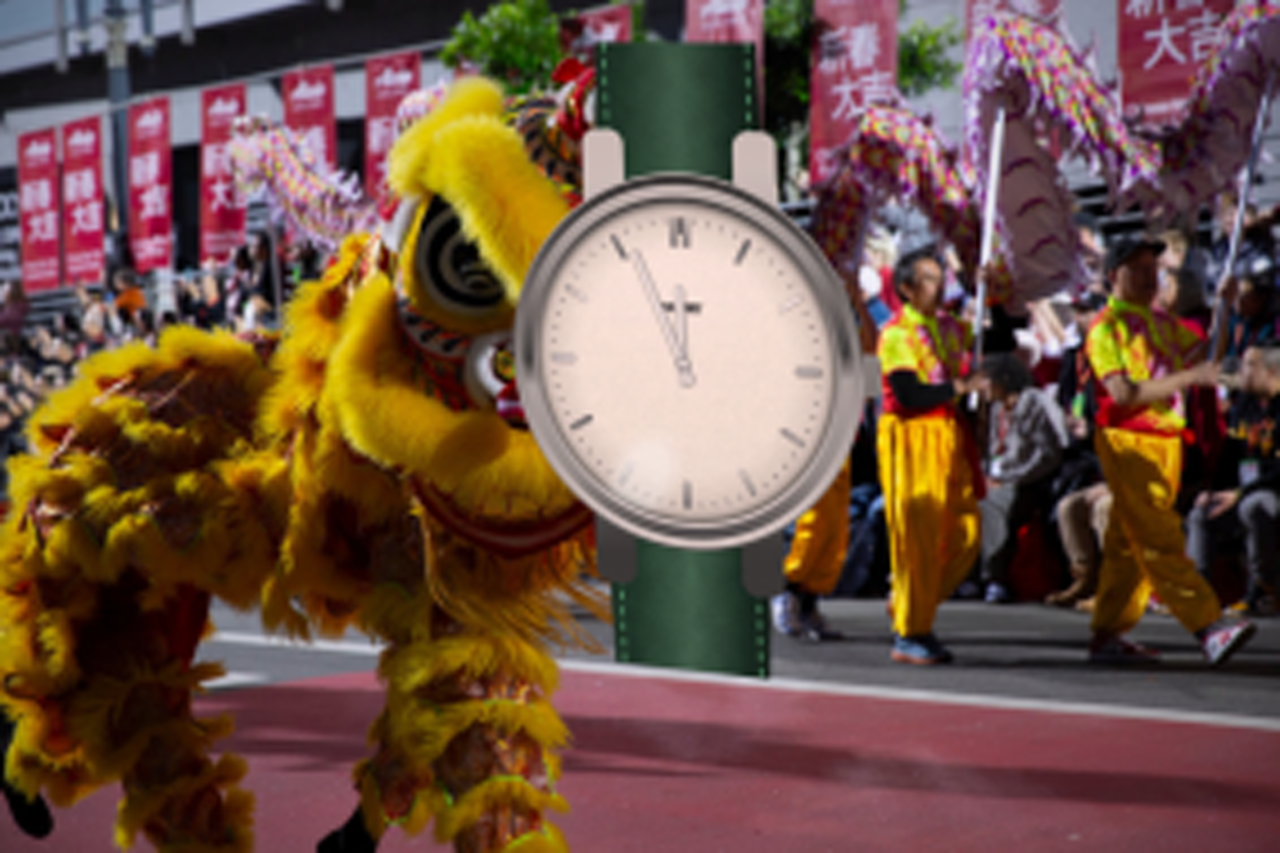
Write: 11 h 56 min
